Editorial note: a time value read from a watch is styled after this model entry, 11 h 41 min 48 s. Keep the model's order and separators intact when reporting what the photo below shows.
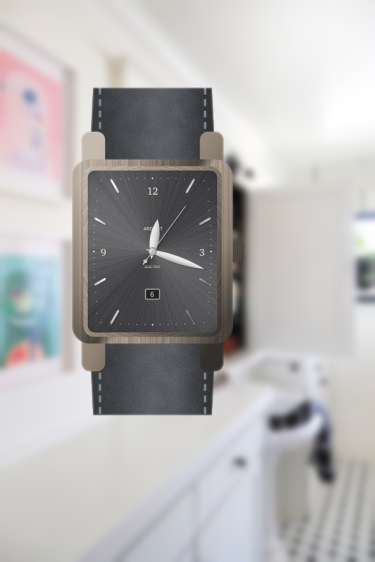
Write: 12 h 18 min 06 s
